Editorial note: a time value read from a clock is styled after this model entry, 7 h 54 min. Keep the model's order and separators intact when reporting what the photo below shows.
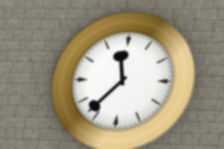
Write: 11 h 37 min
